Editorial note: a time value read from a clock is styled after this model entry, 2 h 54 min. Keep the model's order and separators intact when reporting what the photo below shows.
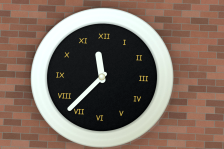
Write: 11 h 37 min
